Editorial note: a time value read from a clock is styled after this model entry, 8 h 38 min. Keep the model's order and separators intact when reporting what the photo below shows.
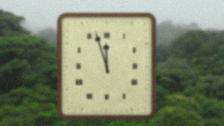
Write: 11 h 57 min
